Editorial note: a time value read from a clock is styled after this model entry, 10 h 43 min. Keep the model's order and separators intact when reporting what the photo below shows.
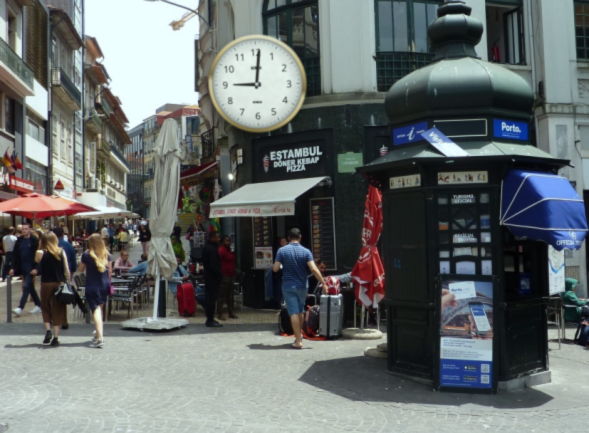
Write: 9 h 01 min
